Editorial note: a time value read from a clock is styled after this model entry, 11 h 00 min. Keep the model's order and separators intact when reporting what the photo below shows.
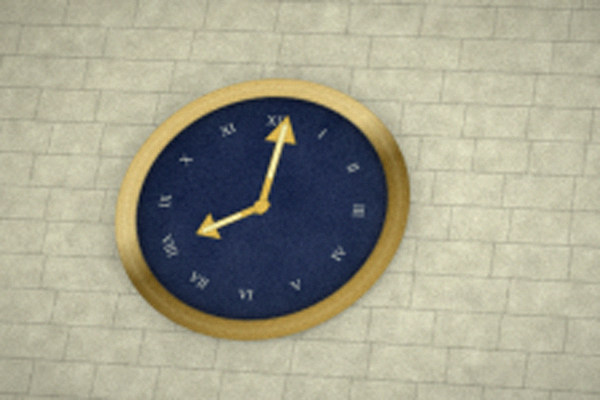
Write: 8 h 01 min
